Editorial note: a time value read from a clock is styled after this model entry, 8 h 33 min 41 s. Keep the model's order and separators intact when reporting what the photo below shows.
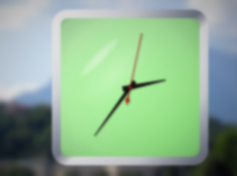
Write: 2 h 36 min 02 s
